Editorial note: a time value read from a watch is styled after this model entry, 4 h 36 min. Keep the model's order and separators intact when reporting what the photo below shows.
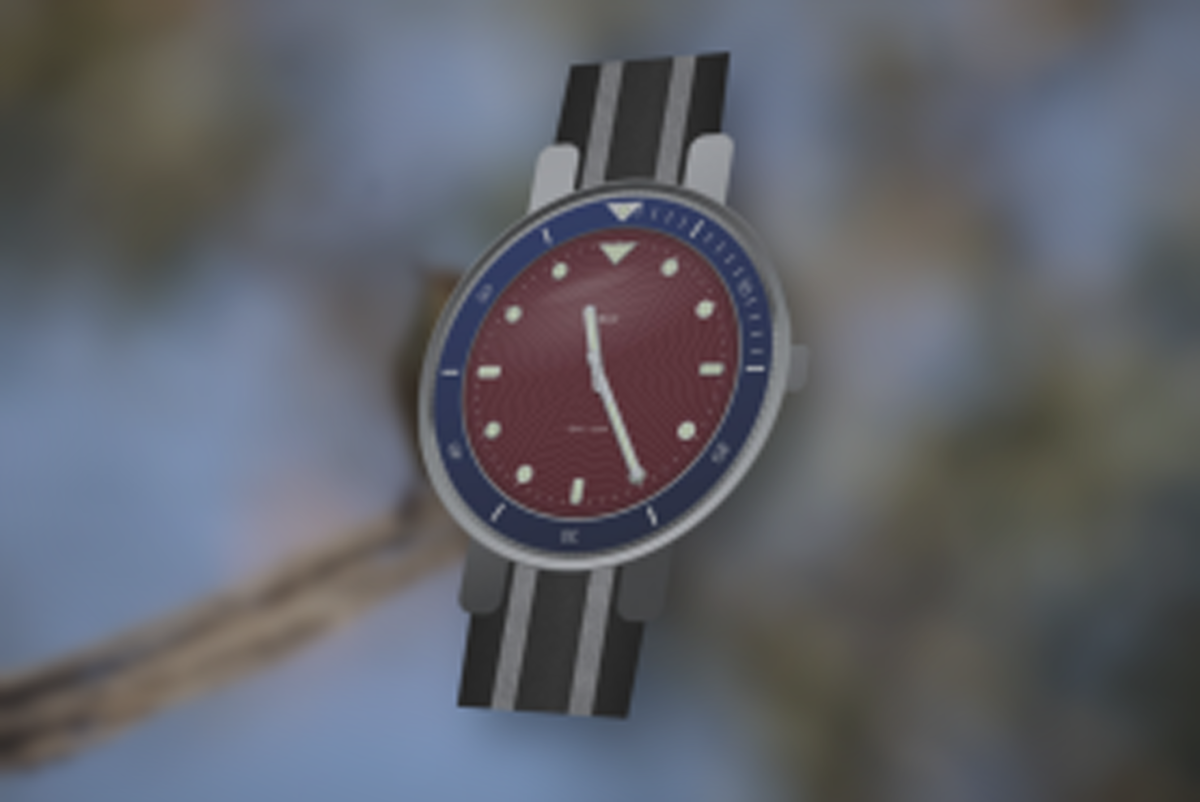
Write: 11 h 25 min
